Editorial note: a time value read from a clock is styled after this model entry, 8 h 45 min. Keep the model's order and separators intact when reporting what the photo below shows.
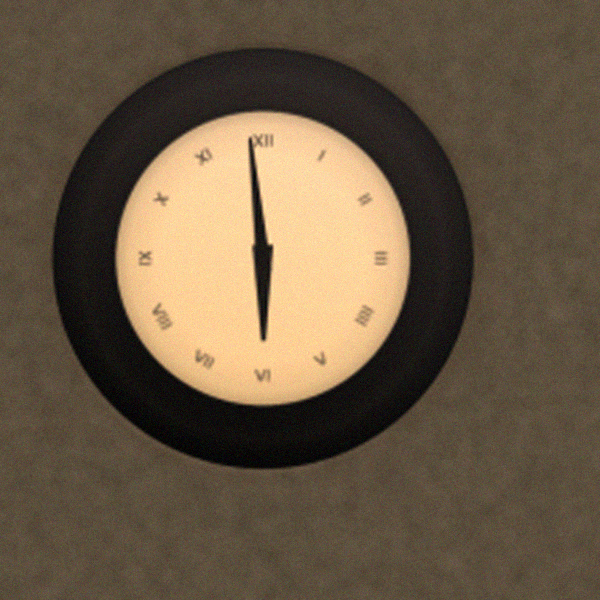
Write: 5 h 59 min
